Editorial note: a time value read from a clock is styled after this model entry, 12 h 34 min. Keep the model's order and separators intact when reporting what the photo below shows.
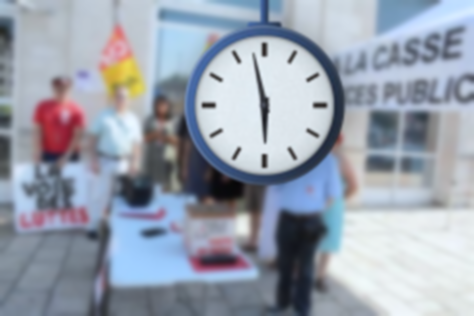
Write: 5 h 58 min
